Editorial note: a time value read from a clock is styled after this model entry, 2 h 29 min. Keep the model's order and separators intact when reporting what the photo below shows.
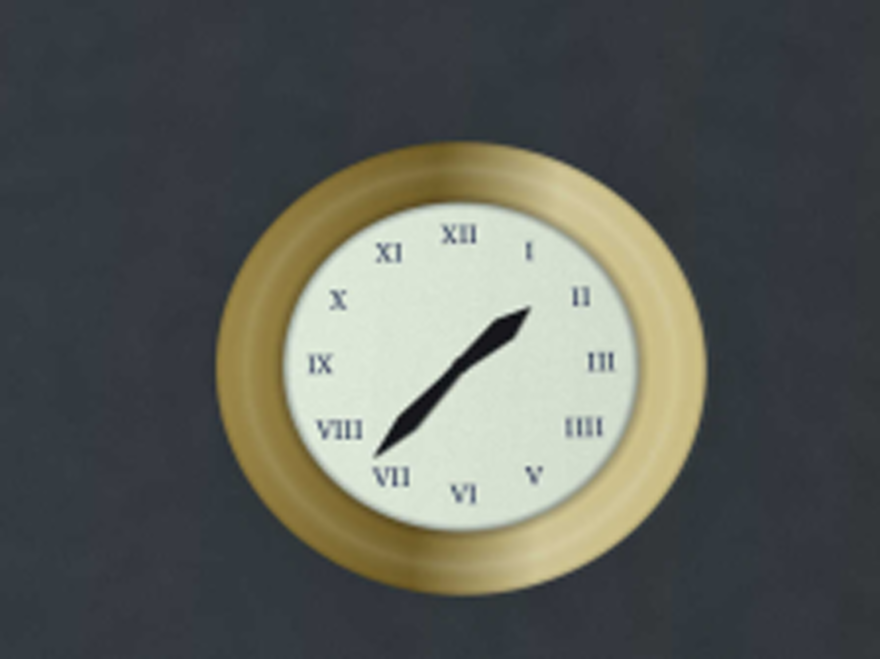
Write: 1 h 37 min
